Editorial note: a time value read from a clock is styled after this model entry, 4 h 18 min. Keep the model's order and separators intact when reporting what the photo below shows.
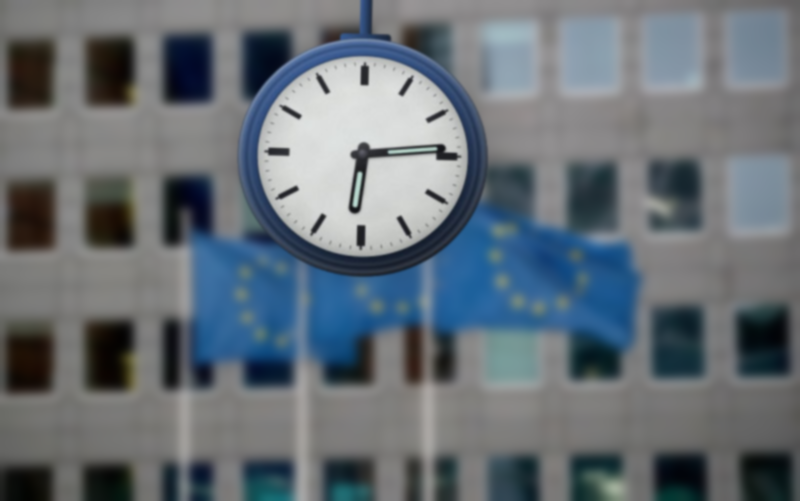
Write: 6 h 14 min
